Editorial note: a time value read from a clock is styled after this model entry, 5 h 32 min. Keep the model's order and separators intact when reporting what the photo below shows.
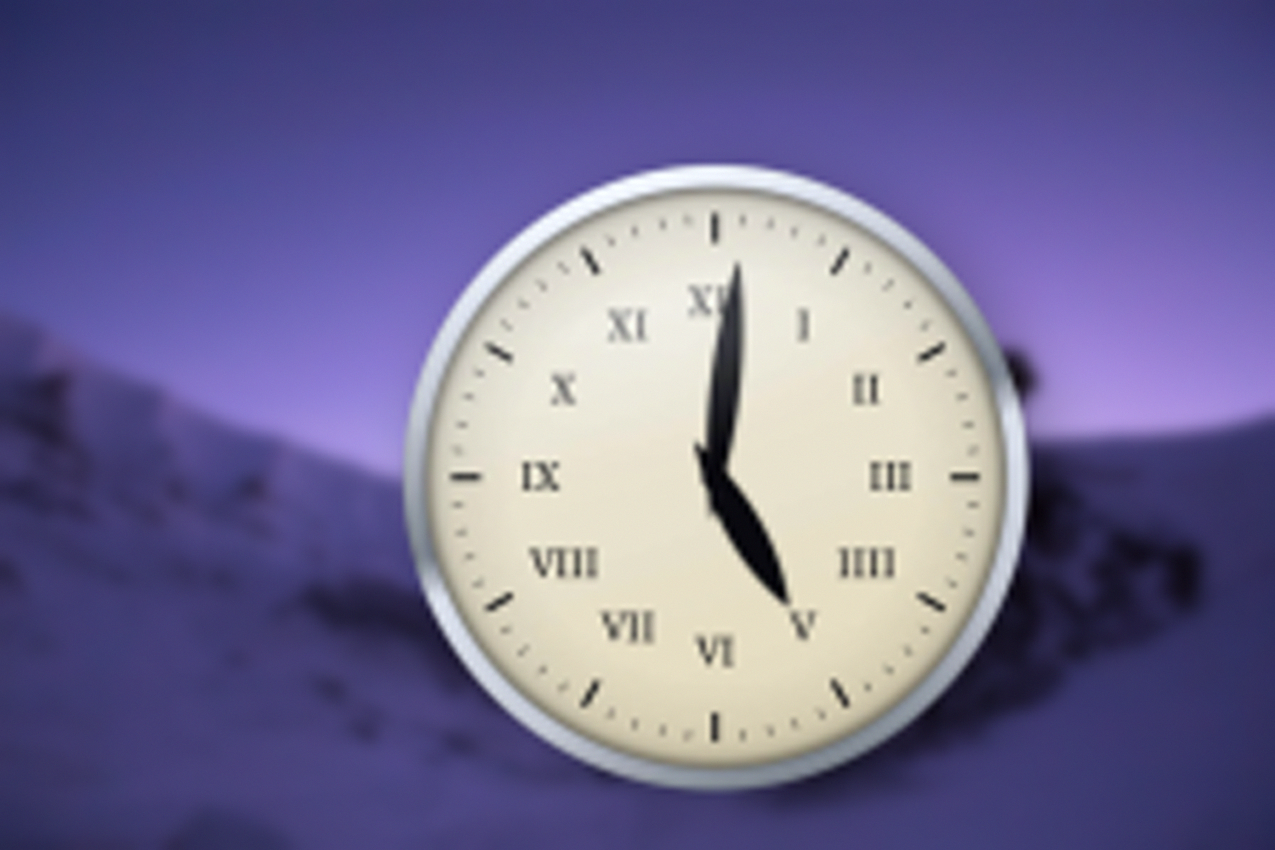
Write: 5 h 01 min
